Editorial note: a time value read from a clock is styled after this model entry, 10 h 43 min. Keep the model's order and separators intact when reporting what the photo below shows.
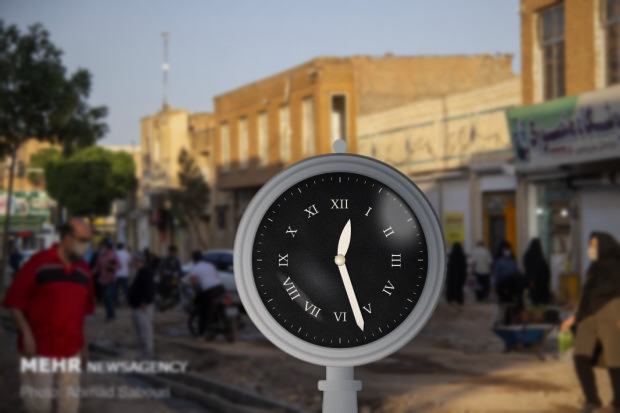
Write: 12 h 27 min
